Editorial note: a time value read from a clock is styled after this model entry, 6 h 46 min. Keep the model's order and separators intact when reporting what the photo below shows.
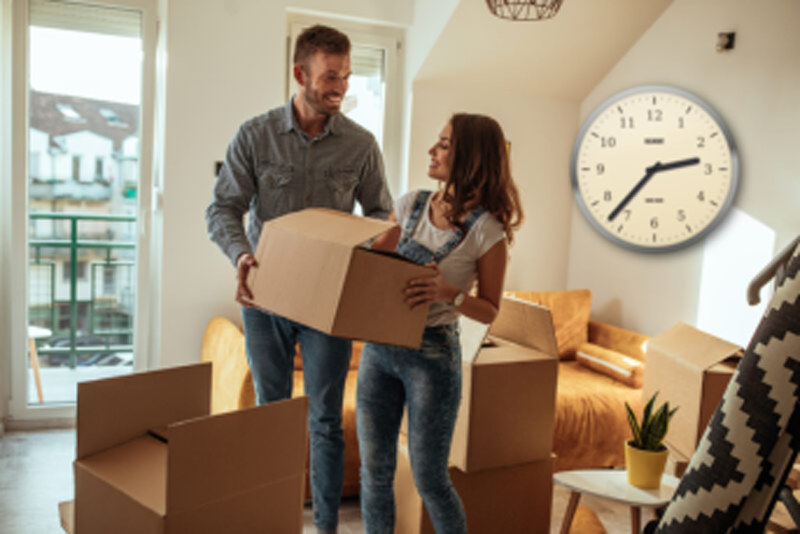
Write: 2 h 37 min
